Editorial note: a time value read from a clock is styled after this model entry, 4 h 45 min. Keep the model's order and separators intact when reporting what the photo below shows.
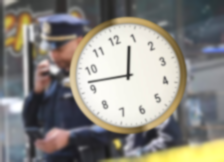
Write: 12 h 47 min
